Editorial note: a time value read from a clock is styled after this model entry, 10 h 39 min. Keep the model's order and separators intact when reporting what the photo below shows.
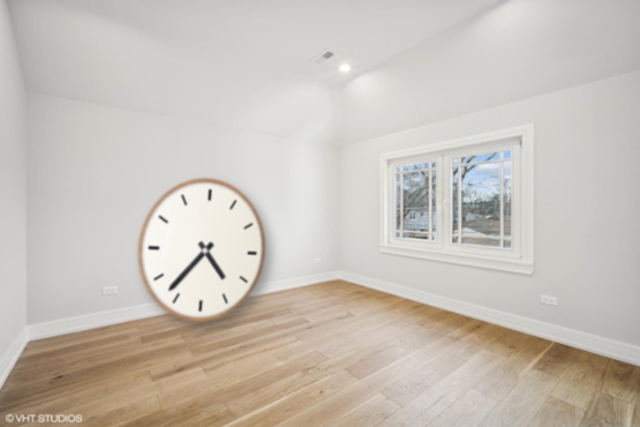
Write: 4 h 37 min
